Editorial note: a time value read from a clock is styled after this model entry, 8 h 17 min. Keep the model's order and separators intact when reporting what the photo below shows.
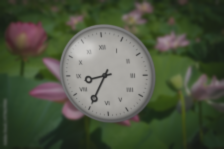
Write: 8 h 35 min
